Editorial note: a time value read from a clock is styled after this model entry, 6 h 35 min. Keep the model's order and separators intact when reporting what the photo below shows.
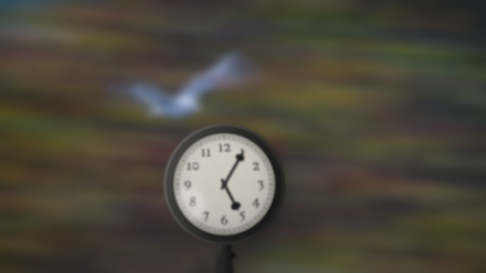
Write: 5 h 05 min
